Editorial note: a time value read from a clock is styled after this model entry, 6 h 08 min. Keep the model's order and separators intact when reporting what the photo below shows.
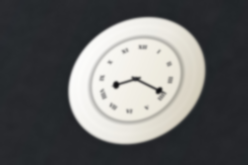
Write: 8 h 19 min
